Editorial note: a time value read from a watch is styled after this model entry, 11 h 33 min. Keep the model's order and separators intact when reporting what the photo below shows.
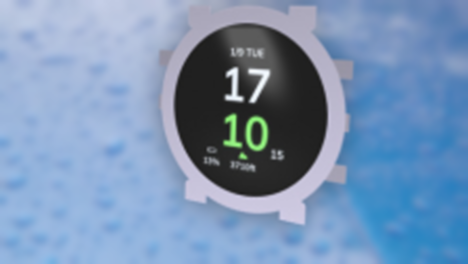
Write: 17 h 10 min
